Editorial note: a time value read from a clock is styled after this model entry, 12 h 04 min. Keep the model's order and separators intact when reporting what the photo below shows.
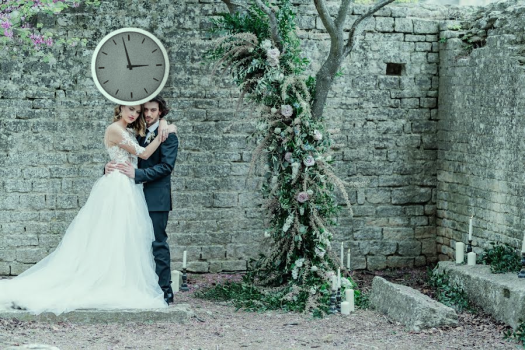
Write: 2 h 58 min
